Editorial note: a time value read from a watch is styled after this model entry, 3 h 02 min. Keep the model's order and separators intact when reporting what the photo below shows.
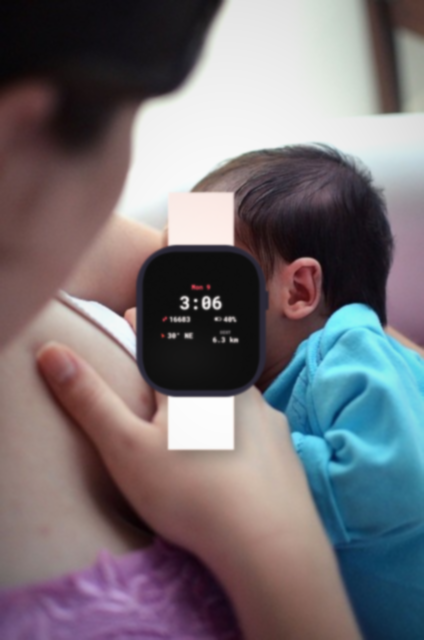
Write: 3 h 06 min
